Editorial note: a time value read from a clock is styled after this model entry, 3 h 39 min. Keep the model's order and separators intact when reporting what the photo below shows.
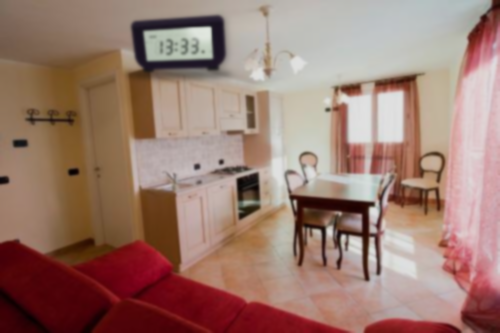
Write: 13 h 33 min
